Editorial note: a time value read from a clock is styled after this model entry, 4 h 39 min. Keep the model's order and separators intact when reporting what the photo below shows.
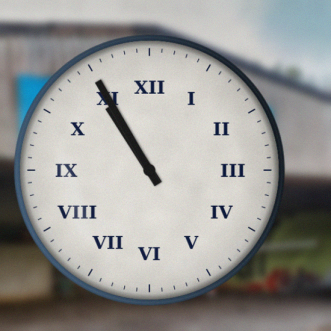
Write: 10 h 55 min
